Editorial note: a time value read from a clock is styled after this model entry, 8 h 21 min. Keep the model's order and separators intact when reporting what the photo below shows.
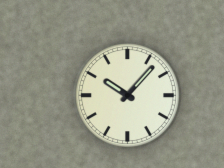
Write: 10 h 07 min
